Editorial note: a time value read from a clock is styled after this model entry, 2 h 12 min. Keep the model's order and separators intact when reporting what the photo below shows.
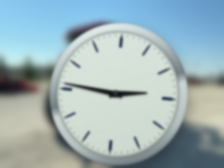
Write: 2 h 46 min
